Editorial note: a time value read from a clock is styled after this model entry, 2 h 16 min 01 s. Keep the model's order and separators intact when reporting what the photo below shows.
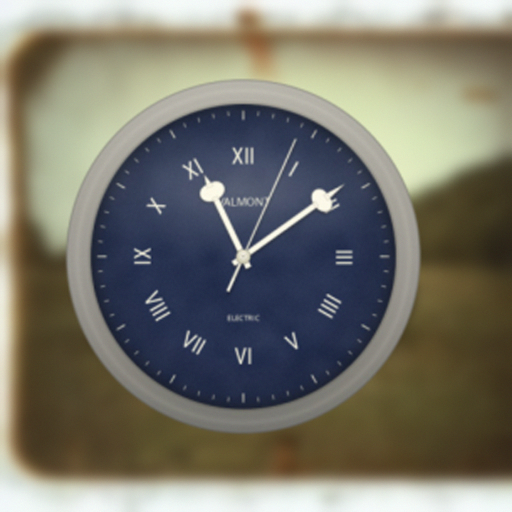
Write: 11 h 09 min 04 s
